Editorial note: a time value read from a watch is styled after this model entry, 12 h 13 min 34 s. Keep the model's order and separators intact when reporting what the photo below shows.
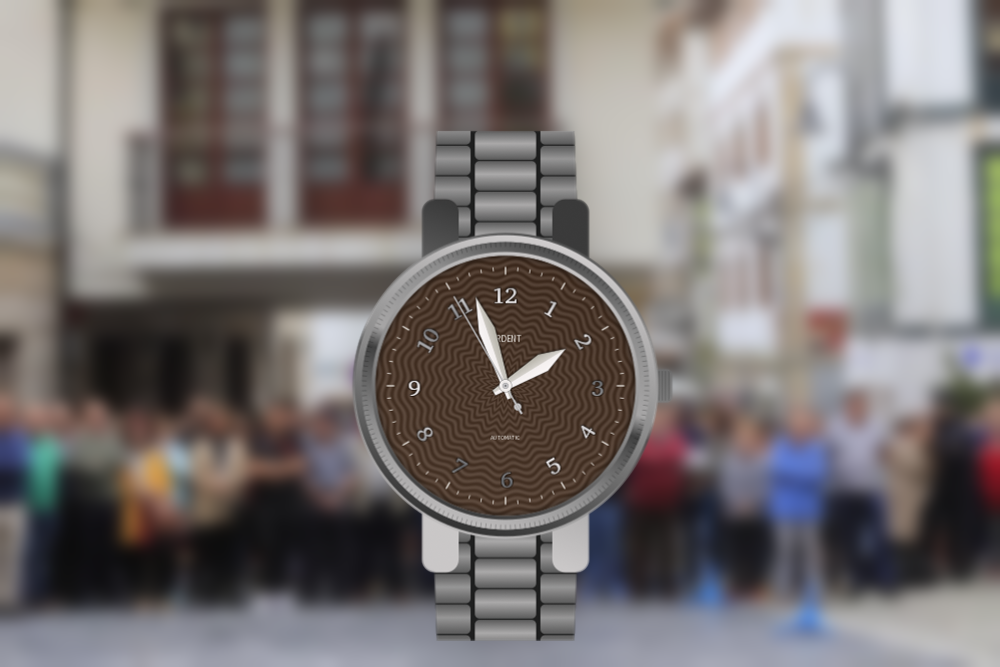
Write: 1 h 56 min 55 s
